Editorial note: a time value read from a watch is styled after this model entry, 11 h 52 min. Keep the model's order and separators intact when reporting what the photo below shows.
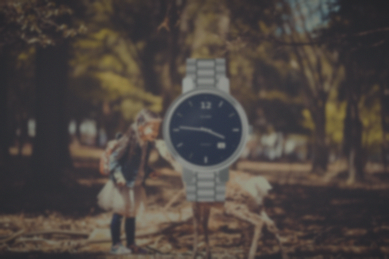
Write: 3 h 46 min
